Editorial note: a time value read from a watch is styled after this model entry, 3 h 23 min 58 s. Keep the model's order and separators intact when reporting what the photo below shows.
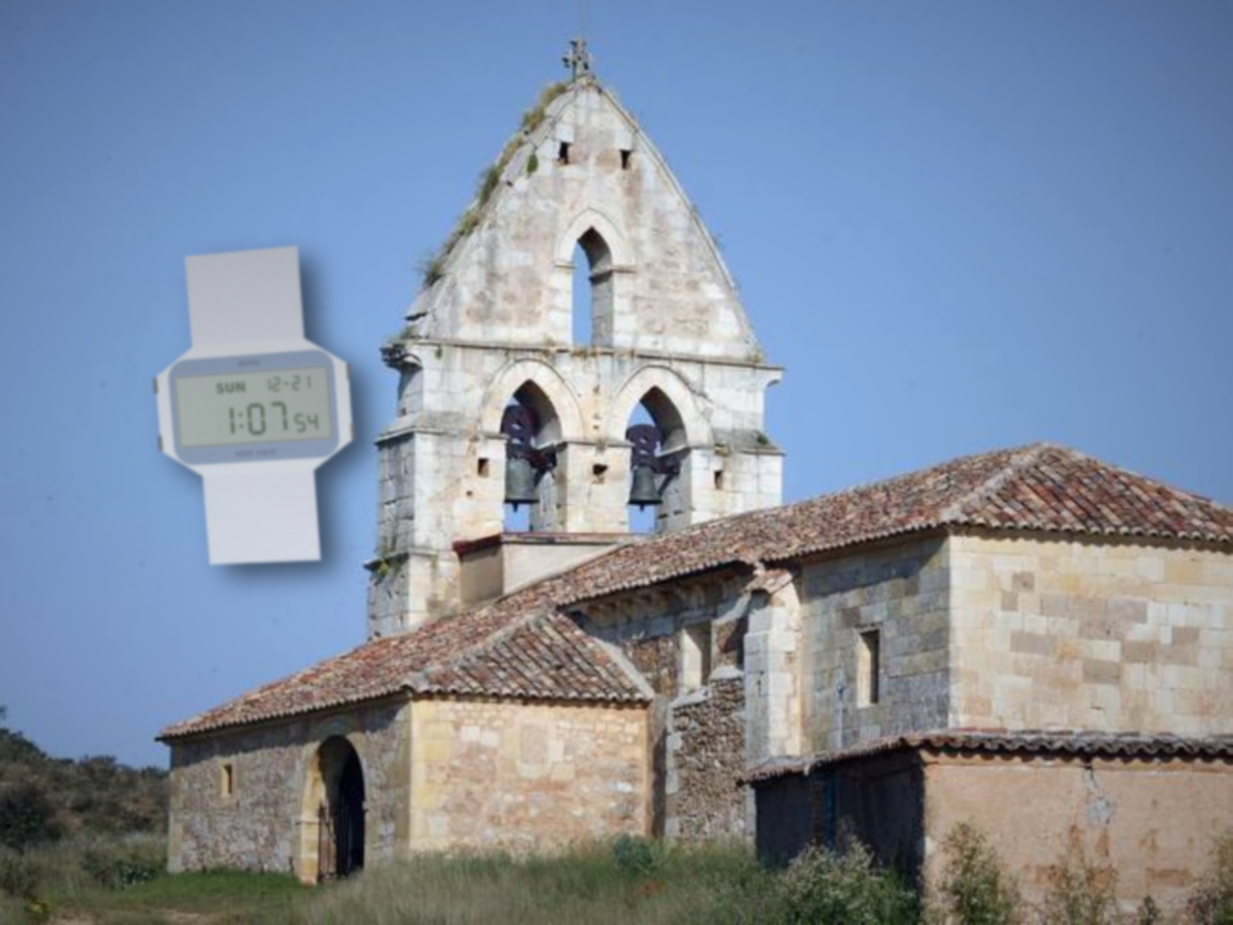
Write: 1 h 07 min 54 s
